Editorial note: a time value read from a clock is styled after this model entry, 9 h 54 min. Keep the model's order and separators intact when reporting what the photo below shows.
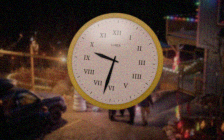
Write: 9 h 32 min
